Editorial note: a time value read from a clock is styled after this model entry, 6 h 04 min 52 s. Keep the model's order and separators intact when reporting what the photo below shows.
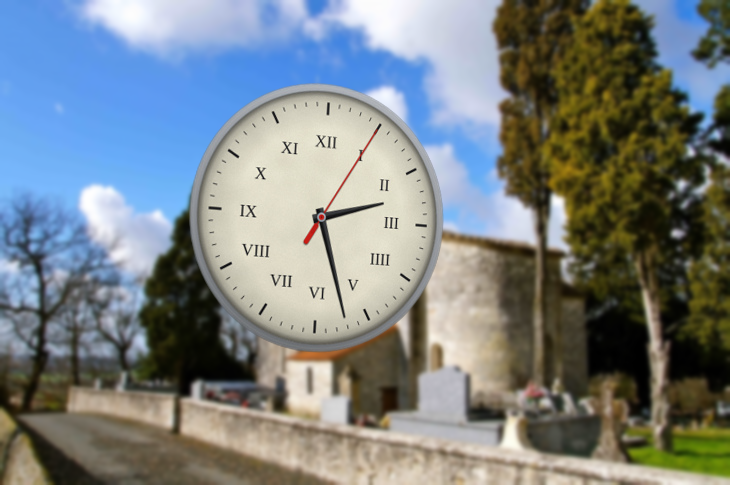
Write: 2 h 27 min 05 s
